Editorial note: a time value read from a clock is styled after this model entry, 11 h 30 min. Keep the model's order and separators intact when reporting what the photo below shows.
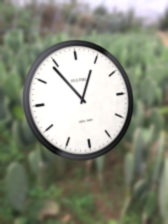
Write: 12 h 54 min
